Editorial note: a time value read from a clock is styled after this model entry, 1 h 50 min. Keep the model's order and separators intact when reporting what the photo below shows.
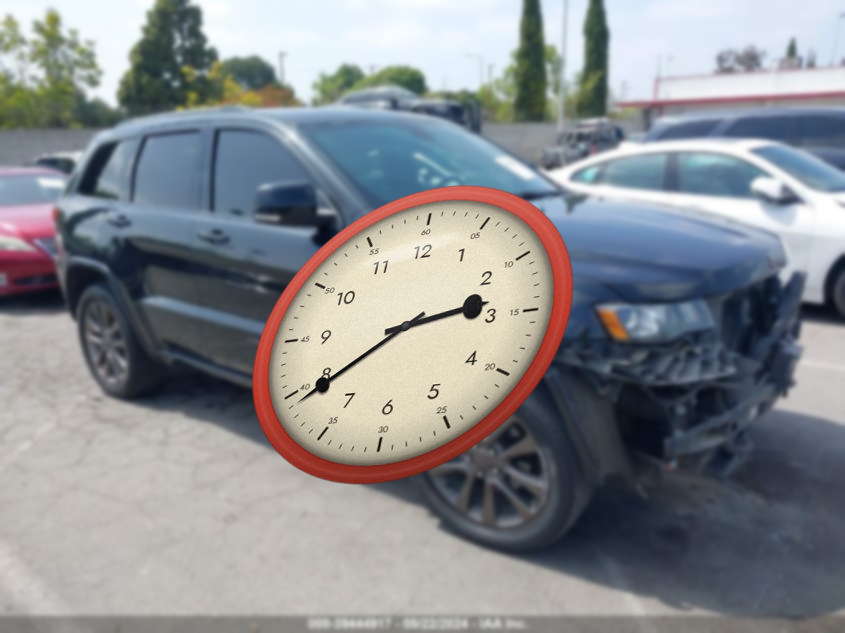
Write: 2 h 39 min
